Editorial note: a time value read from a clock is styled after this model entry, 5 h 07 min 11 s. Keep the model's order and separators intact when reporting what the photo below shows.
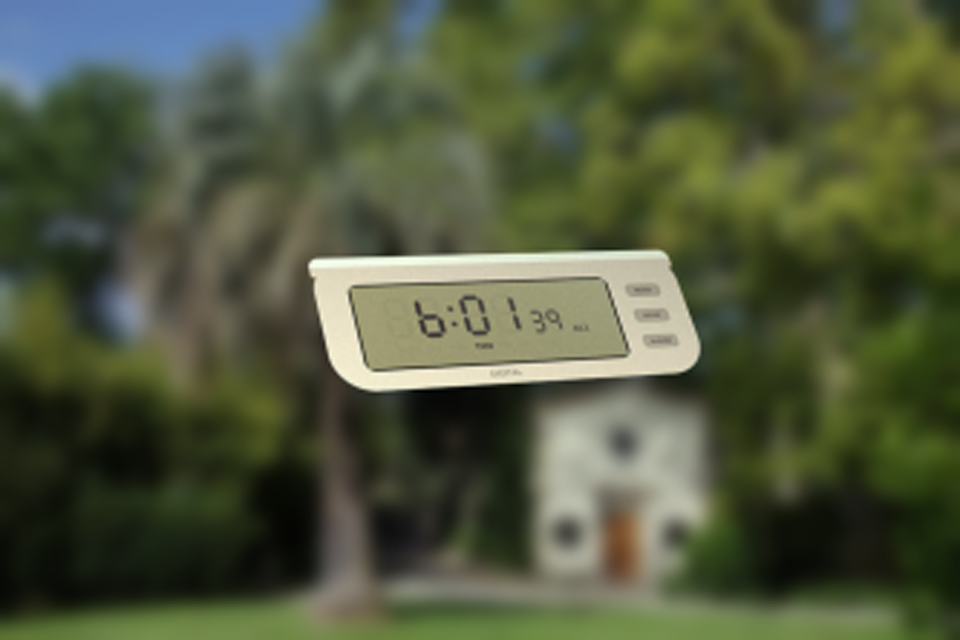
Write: 6 h 01 min 39 s
